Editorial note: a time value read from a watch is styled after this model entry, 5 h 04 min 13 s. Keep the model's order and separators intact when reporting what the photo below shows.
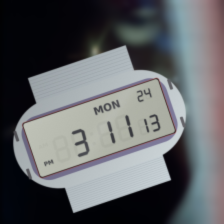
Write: 3 h 11 min 13 s
